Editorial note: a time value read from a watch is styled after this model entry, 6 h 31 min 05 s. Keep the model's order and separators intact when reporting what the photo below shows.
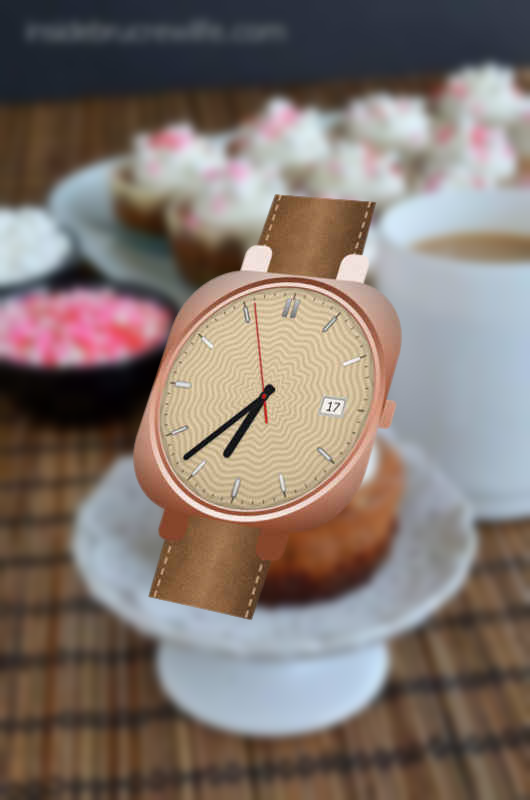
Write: 6 h 36 min 56 s
